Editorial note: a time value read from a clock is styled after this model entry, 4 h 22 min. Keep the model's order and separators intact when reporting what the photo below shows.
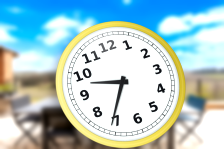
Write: 9 h 36 min
